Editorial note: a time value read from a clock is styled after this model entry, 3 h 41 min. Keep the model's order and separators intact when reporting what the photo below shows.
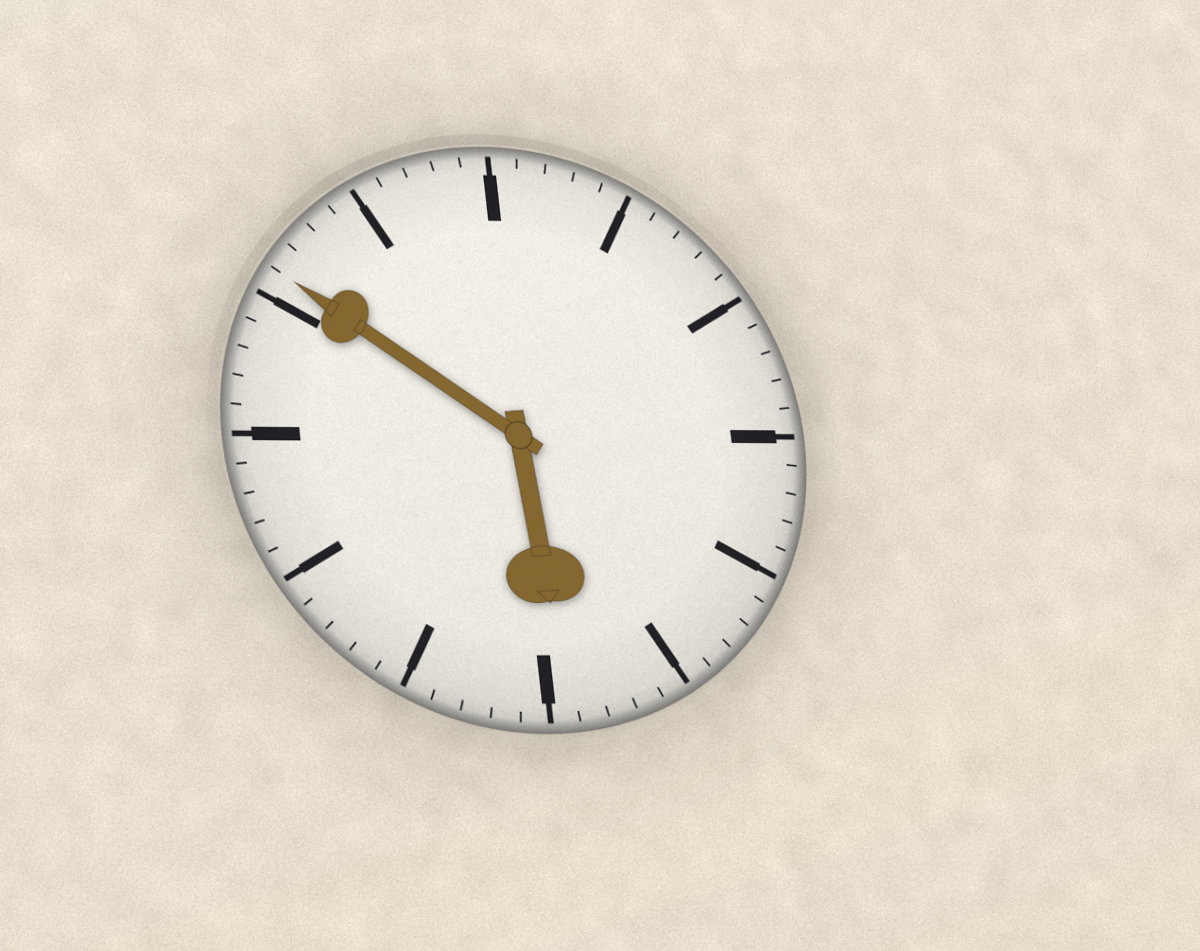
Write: 5 h 51 min
